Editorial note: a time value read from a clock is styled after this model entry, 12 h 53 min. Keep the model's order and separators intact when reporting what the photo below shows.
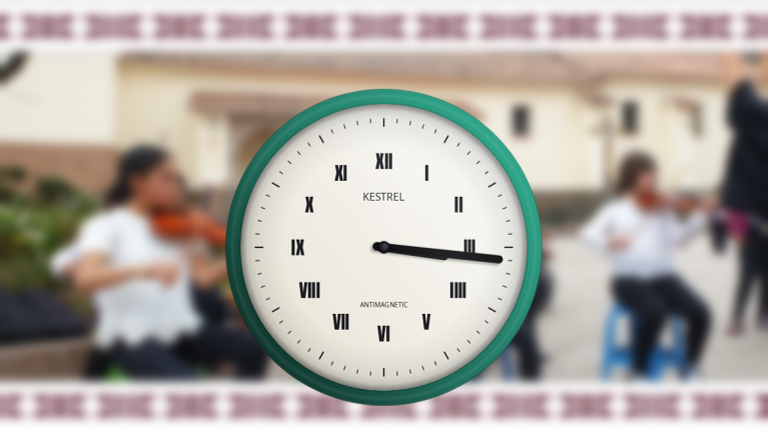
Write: 3 h 16 min
